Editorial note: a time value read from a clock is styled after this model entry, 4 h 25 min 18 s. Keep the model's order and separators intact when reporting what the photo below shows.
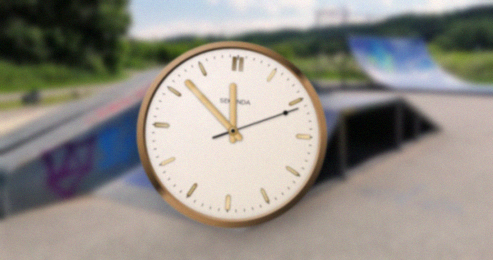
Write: 11 h 52 min 11 s
